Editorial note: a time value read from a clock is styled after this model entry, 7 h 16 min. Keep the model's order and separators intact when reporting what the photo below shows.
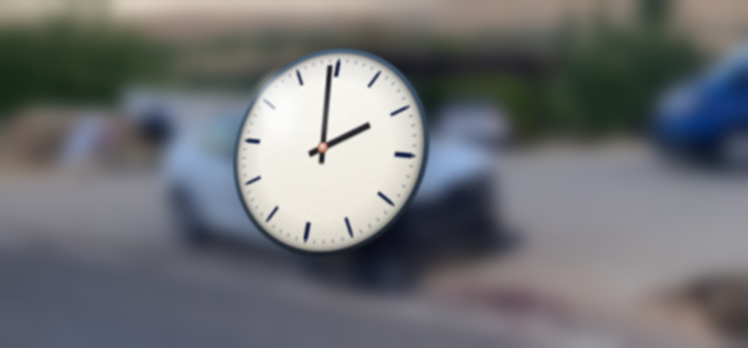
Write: 1 h 59 min
